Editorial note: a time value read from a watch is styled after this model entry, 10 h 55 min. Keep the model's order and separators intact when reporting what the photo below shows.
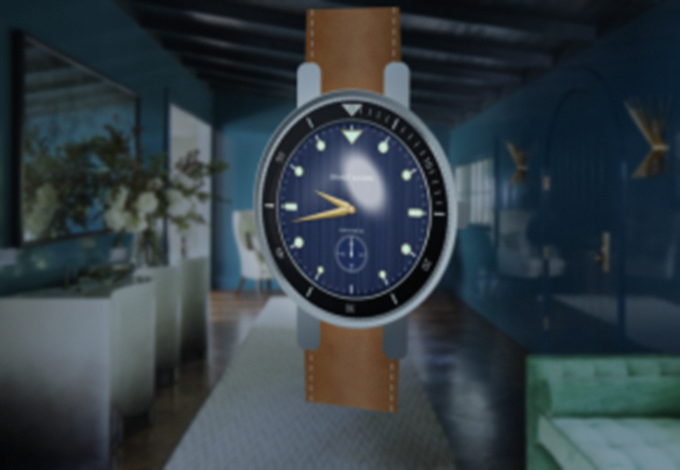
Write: 9 h 43 min
